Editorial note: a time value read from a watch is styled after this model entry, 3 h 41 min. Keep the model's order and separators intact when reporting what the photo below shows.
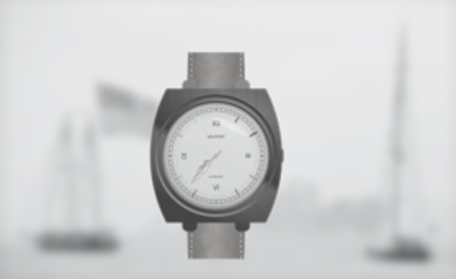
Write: 7 h 37 min
